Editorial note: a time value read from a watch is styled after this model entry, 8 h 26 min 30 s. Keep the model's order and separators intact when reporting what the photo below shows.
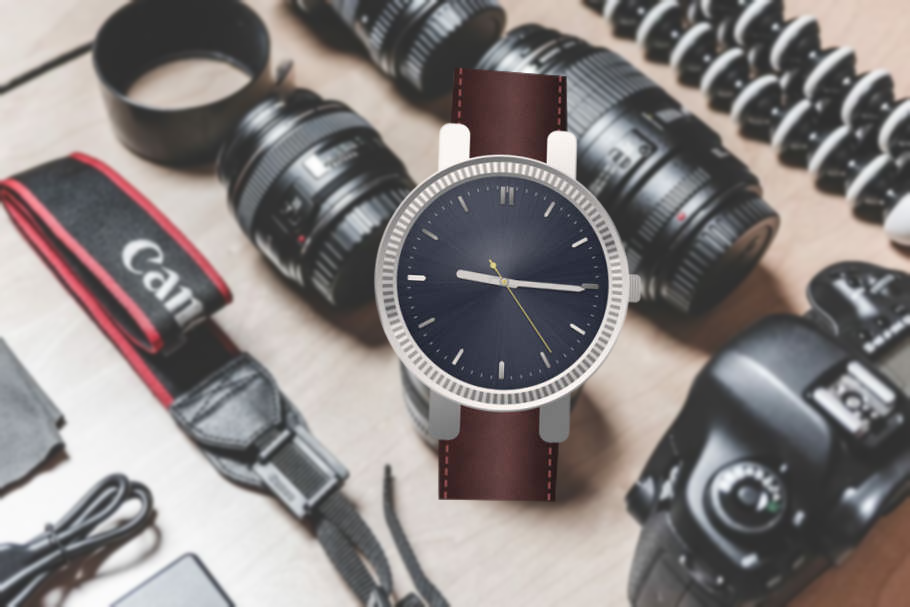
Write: 9 h 15 min 24 s
